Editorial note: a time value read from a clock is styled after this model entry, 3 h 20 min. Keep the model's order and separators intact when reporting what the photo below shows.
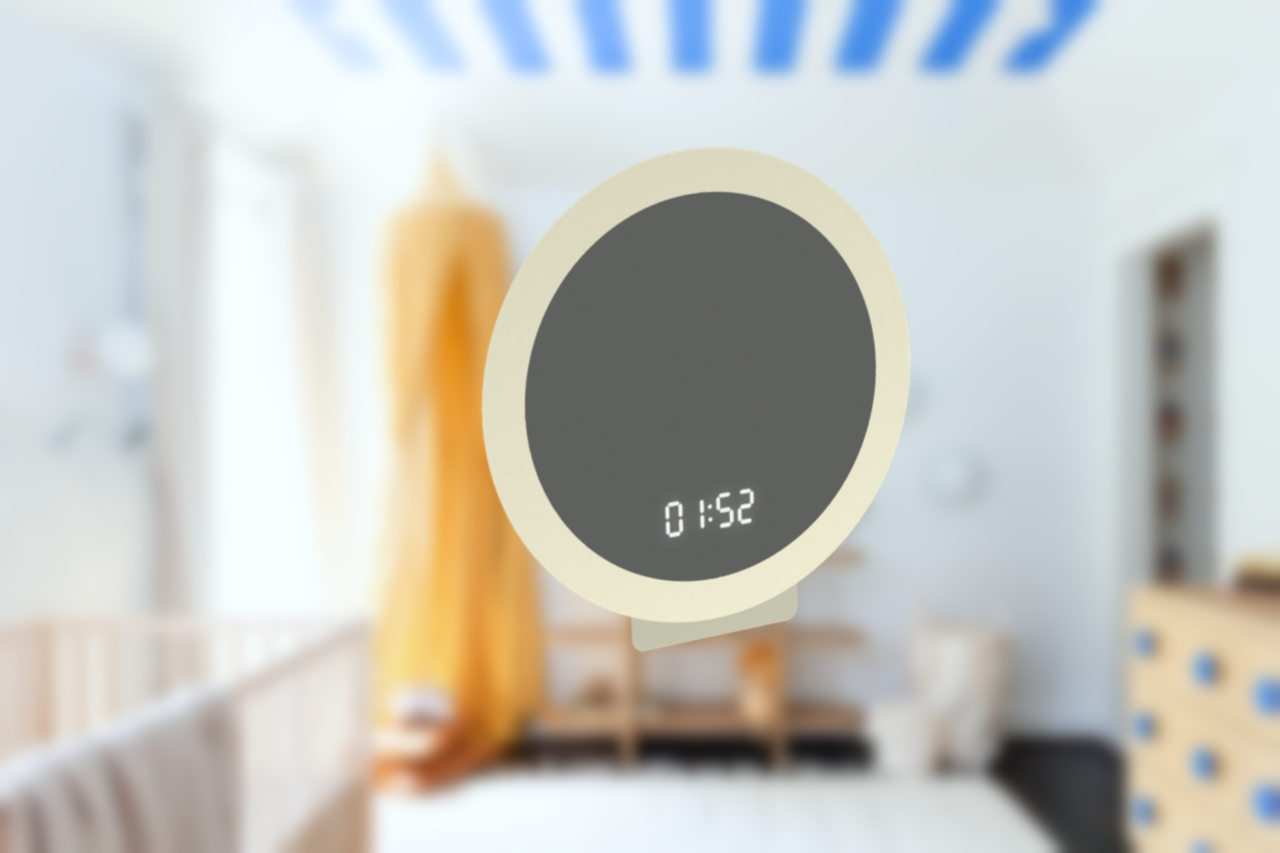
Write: 1 h 52 min
